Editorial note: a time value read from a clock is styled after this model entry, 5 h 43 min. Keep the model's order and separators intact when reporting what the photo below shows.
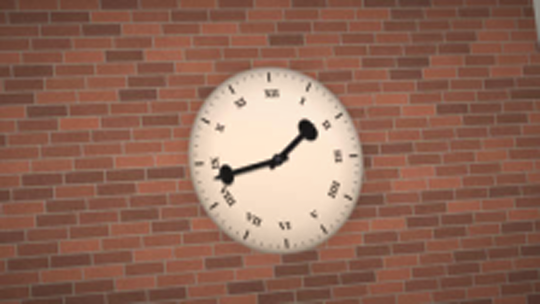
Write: 1 h 43 min
